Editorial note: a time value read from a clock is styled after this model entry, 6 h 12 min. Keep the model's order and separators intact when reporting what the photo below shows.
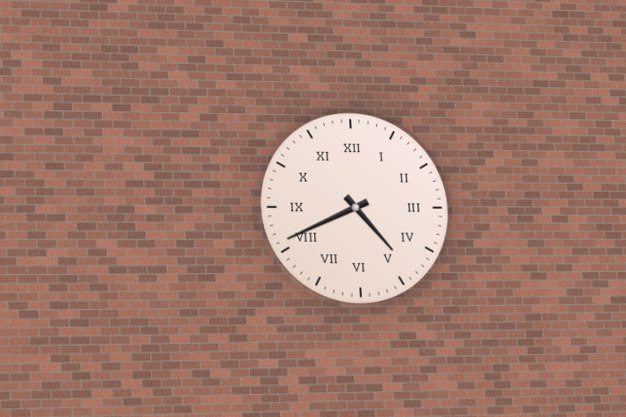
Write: 4 h 41 min
